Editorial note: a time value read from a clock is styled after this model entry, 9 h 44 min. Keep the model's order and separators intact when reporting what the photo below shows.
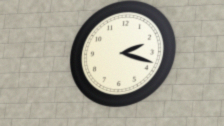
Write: 2 h 18 min
